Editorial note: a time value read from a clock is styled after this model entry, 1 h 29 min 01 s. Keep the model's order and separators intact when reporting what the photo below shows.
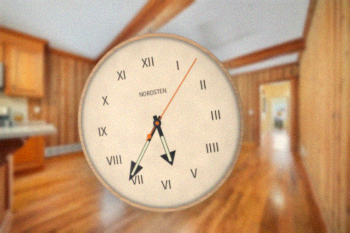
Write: 5 h 36 min 07 s
